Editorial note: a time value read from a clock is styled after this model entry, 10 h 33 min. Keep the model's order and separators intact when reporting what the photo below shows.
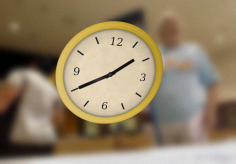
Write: 1 h 40 min
